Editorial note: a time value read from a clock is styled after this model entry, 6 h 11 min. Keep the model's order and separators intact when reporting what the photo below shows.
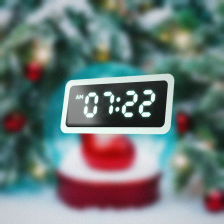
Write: 7 h 22 min
